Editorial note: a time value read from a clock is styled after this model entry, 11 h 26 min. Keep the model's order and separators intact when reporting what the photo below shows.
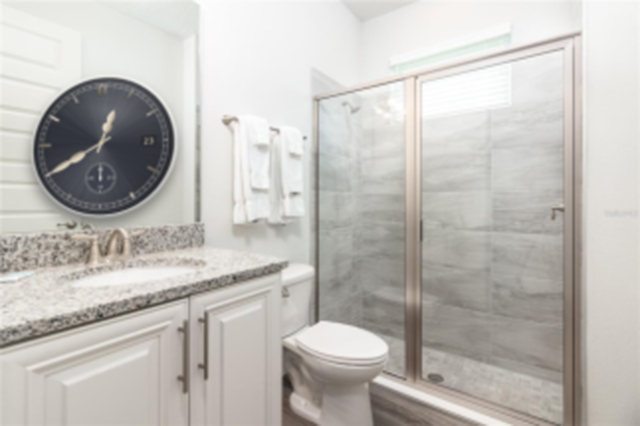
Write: 12 h 40 min
